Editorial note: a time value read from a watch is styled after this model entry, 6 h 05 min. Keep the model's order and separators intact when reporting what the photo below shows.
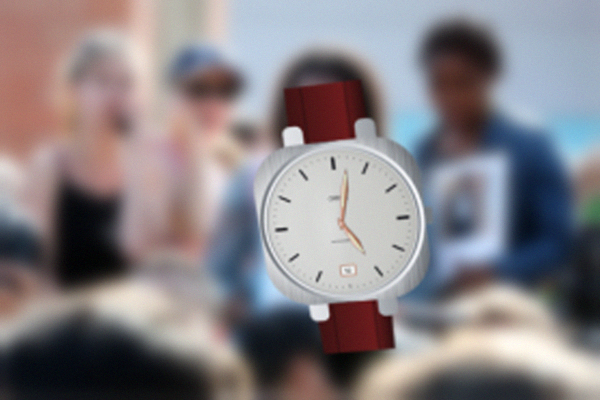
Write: 5 h 02 min
